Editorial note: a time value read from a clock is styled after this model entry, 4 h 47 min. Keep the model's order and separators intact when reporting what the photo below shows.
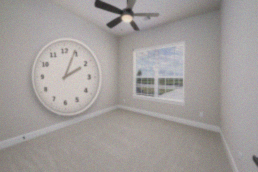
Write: 2 h 04 min
